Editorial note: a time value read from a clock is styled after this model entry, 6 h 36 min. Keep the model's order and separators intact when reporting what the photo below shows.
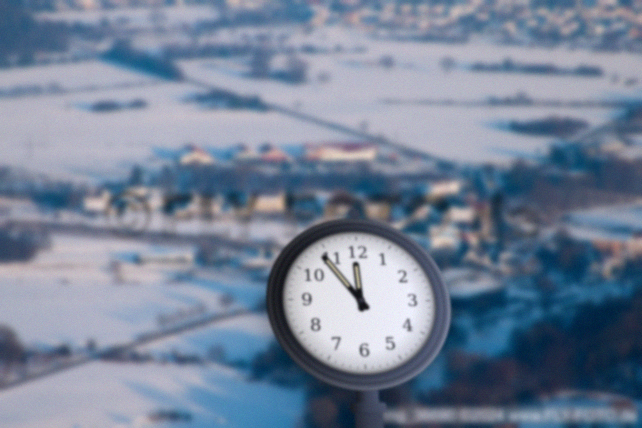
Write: 11 h 54 min
